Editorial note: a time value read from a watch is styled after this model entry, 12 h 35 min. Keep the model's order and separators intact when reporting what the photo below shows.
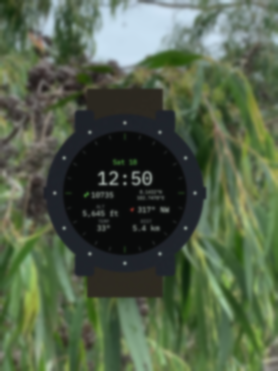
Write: 12 h 50 min
